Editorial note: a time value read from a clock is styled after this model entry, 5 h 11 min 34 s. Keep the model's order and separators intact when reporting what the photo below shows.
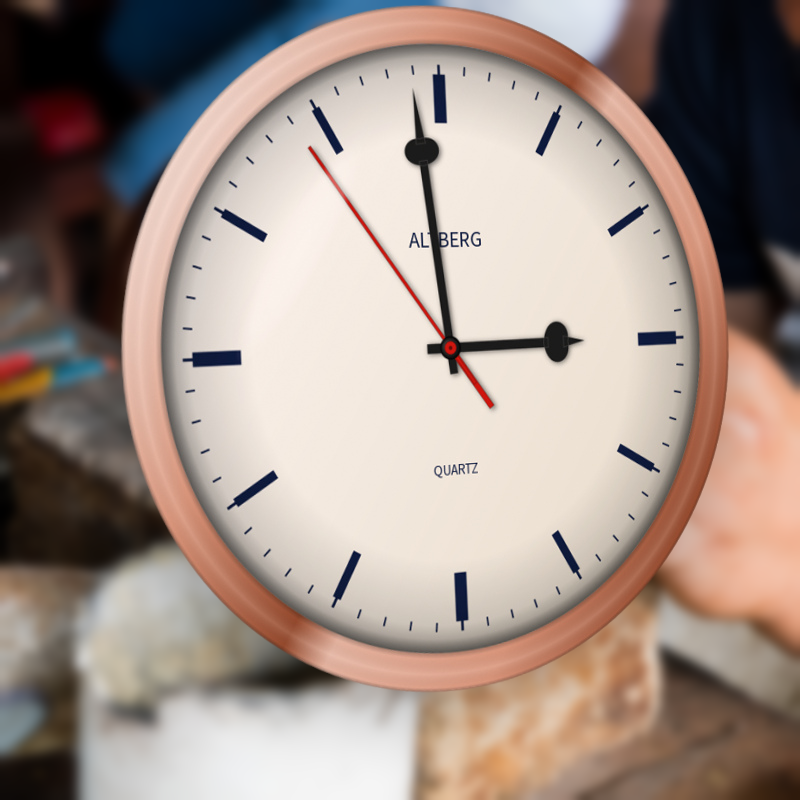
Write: 2 h 58 min 54 s
